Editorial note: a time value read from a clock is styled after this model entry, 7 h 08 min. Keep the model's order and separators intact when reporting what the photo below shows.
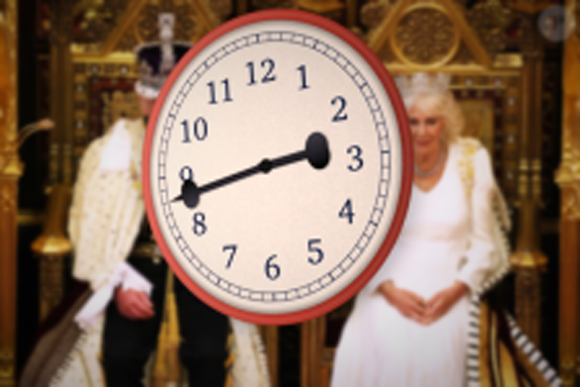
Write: 2 h 43 min
